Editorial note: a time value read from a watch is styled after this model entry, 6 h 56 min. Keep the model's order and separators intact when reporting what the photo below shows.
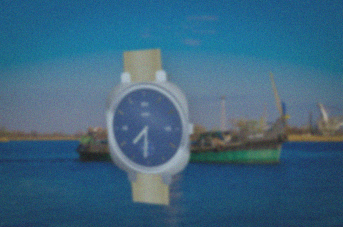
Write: 7 h 31 min
